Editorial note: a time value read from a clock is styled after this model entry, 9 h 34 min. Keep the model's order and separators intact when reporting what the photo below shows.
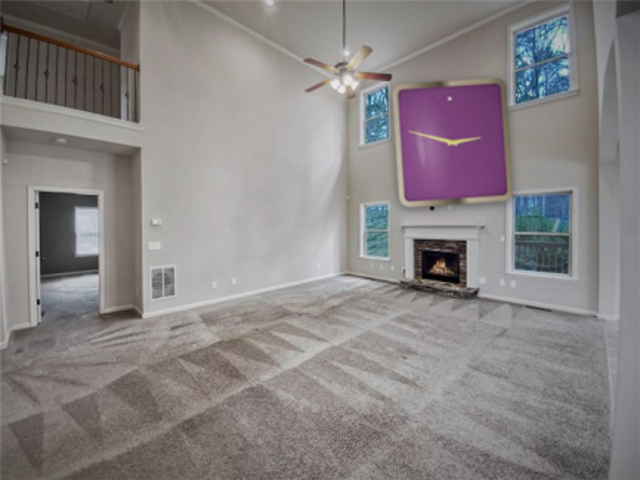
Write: 2 h 48 min
